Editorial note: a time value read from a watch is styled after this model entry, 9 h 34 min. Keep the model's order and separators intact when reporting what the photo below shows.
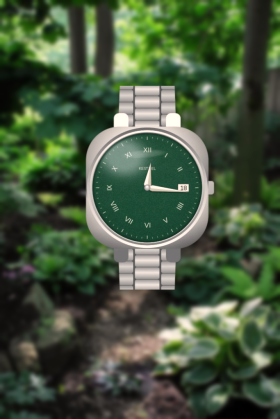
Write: 12 h 16 min
